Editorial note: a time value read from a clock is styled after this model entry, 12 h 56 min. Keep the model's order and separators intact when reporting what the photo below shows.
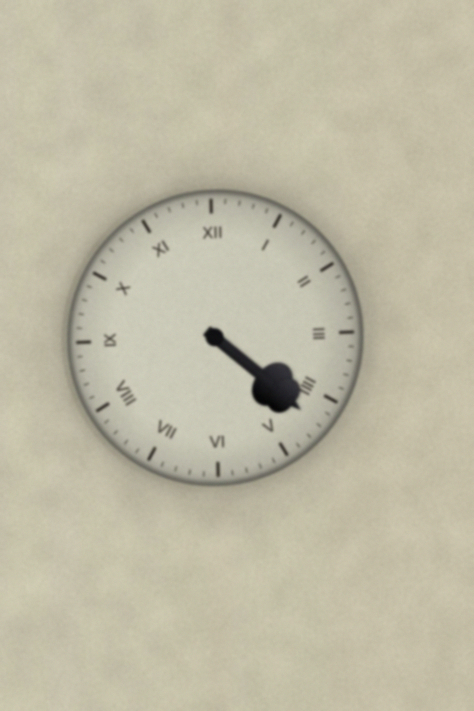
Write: 4 h 22 min
